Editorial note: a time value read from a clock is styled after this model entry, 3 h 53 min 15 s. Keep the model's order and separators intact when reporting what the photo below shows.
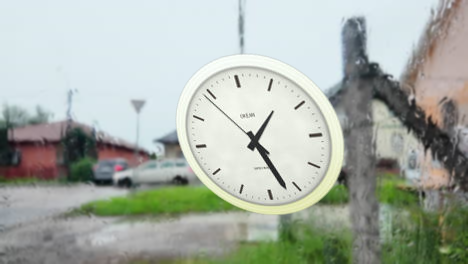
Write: 1 h 26 min 54 s
